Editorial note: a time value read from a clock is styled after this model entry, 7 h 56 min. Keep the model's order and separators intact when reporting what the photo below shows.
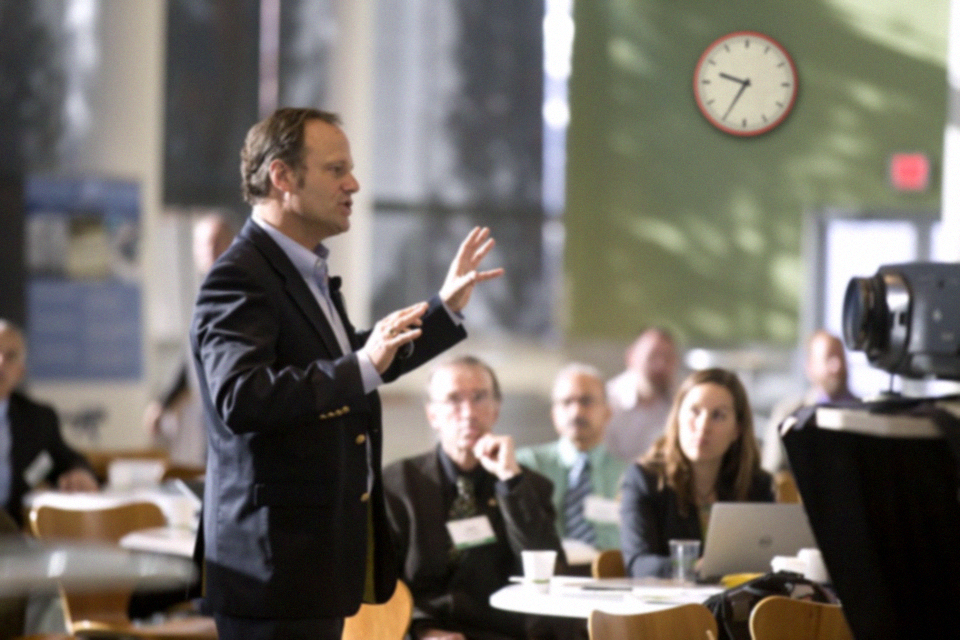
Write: 9 h 35 min
